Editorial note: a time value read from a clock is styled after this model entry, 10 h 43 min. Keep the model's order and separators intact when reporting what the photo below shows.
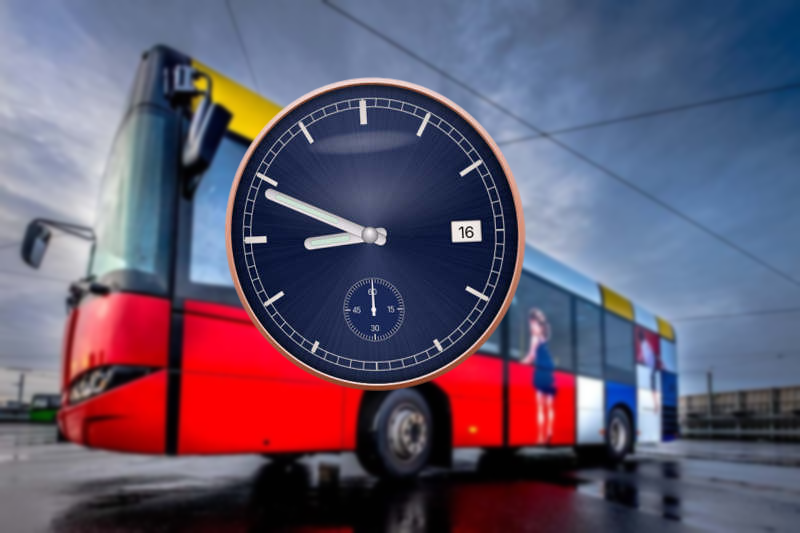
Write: 8 h 49 min
